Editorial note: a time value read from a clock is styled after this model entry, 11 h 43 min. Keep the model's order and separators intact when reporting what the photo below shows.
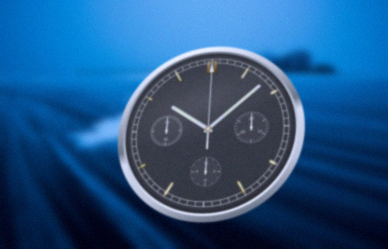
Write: 10 h 08 min
